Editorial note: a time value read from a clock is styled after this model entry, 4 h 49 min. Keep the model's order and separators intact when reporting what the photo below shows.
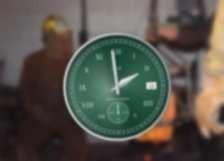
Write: 1 h 59 min
